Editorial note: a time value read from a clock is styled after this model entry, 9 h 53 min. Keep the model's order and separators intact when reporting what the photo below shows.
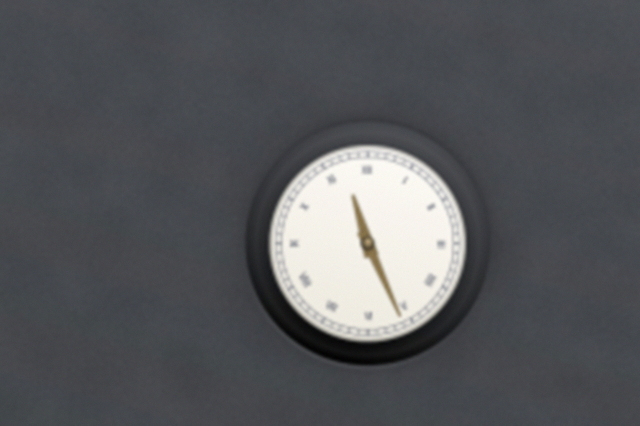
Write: 11 h 26 min
